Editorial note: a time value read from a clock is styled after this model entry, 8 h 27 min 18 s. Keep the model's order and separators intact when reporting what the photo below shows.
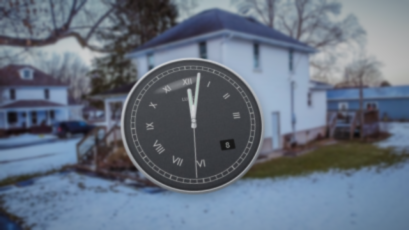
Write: 12 h 02 min 31 s
